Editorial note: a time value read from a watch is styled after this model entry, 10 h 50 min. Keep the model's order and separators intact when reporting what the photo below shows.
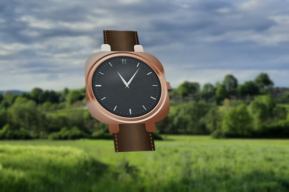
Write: 11 h 06 min
